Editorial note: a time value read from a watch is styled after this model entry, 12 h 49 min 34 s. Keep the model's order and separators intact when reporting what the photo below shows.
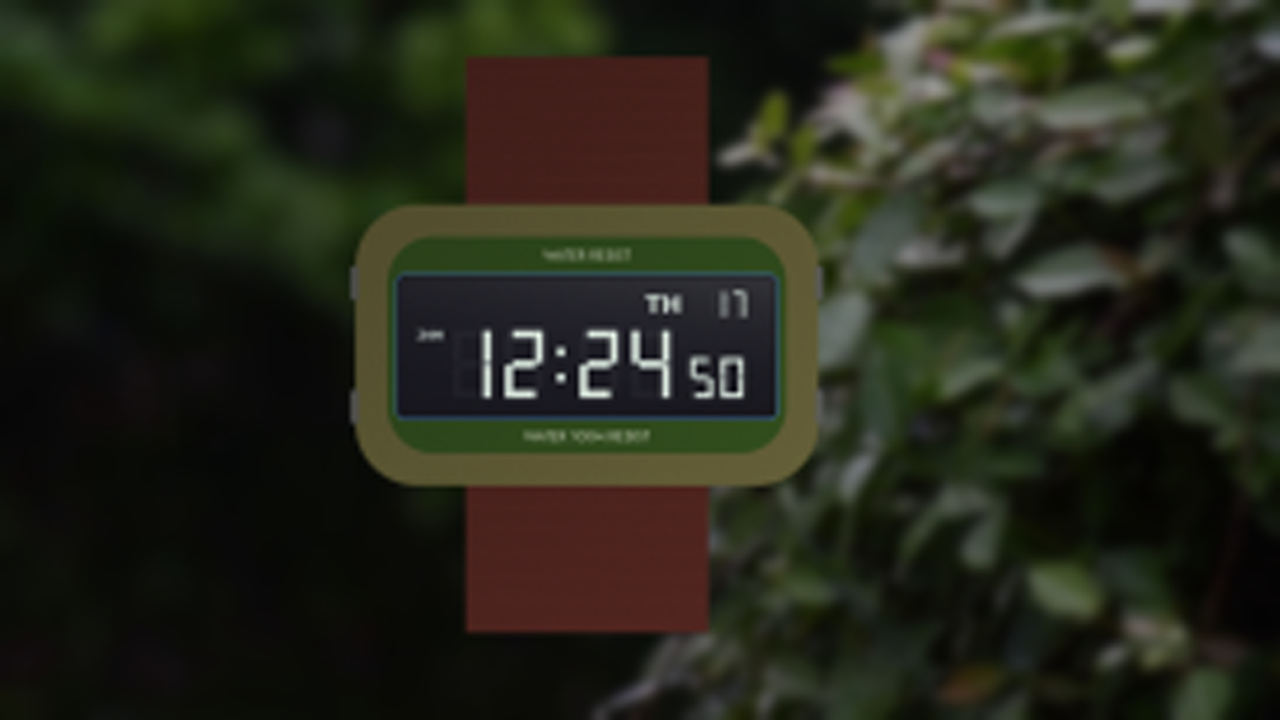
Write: 12 h 24 min 50 s
